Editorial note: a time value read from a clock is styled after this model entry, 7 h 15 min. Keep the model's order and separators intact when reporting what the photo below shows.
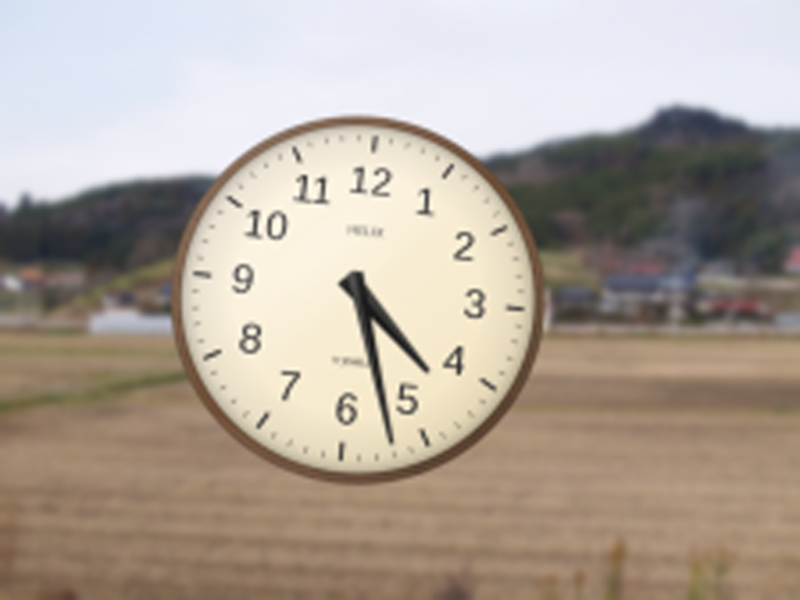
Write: 4 h 27 min
